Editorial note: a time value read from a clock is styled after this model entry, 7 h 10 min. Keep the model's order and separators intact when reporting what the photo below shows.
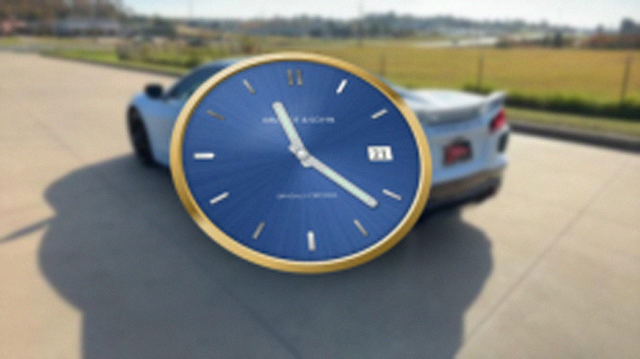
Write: 11 h 22 min
